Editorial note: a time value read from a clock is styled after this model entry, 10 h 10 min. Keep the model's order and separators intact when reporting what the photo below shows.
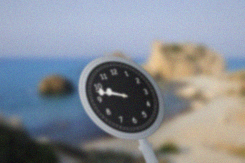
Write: 9 h 48 min
